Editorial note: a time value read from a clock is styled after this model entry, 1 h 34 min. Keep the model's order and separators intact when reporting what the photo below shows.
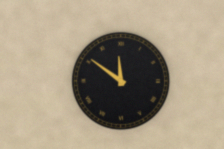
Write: 11 h 51 min
